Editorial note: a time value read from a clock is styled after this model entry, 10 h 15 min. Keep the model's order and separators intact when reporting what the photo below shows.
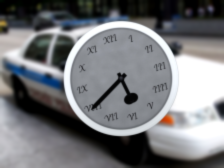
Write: 5 h 40 min
